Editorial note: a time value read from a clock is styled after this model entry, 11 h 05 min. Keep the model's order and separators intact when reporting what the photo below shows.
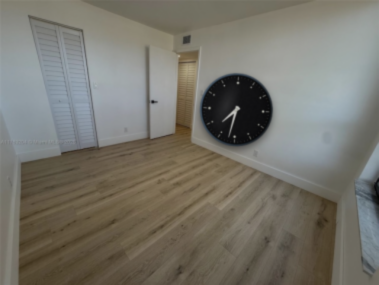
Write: 7 h 32 min
